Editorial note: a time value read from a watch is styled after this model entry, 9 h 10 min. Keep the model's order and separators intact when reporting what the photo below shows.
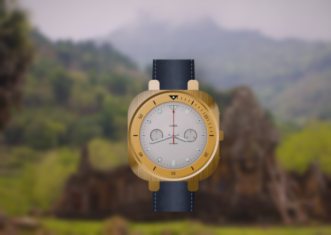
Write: 3 h 42 min
